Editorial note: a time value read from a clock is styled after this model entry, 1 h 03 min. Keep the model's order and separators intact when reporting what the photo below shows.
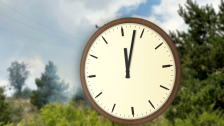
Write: 12 h 03 min
